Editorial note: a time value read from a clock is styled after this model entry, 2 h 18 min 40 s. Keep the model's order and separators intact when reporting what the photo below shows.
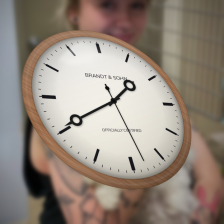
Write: 1 h 40 min 28 s
